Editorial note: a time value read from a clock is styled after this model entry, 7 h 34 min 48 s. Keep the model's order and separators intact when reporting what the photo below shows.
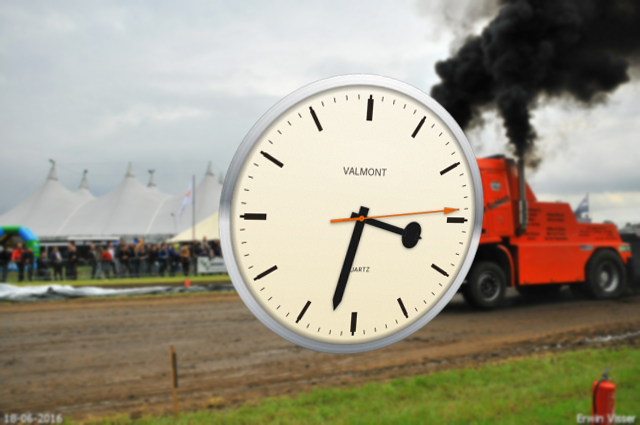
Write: 3 h 32 min 14 s
